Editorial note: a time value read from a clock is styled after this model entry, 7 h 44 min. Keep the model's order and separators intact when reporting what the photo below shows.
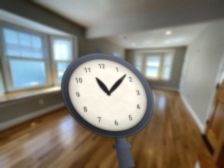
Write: 11 h 08 min
